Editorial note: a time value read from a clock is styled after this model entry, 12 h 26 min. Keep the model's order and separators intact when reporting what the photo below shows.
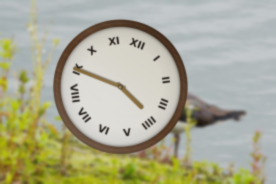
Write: 3 h 45 min
